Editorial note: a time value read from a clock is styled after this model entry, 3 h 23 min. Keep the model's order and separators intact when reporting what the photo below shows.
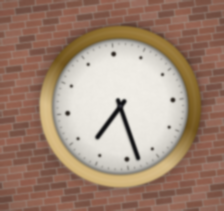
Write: 7 h 28 min
